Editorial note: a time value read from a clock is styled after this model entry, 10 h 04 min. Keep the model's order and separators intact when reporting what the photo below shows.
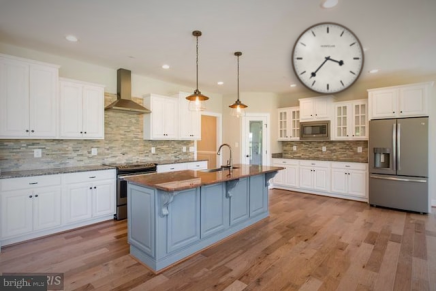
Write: 3 h 37 min
